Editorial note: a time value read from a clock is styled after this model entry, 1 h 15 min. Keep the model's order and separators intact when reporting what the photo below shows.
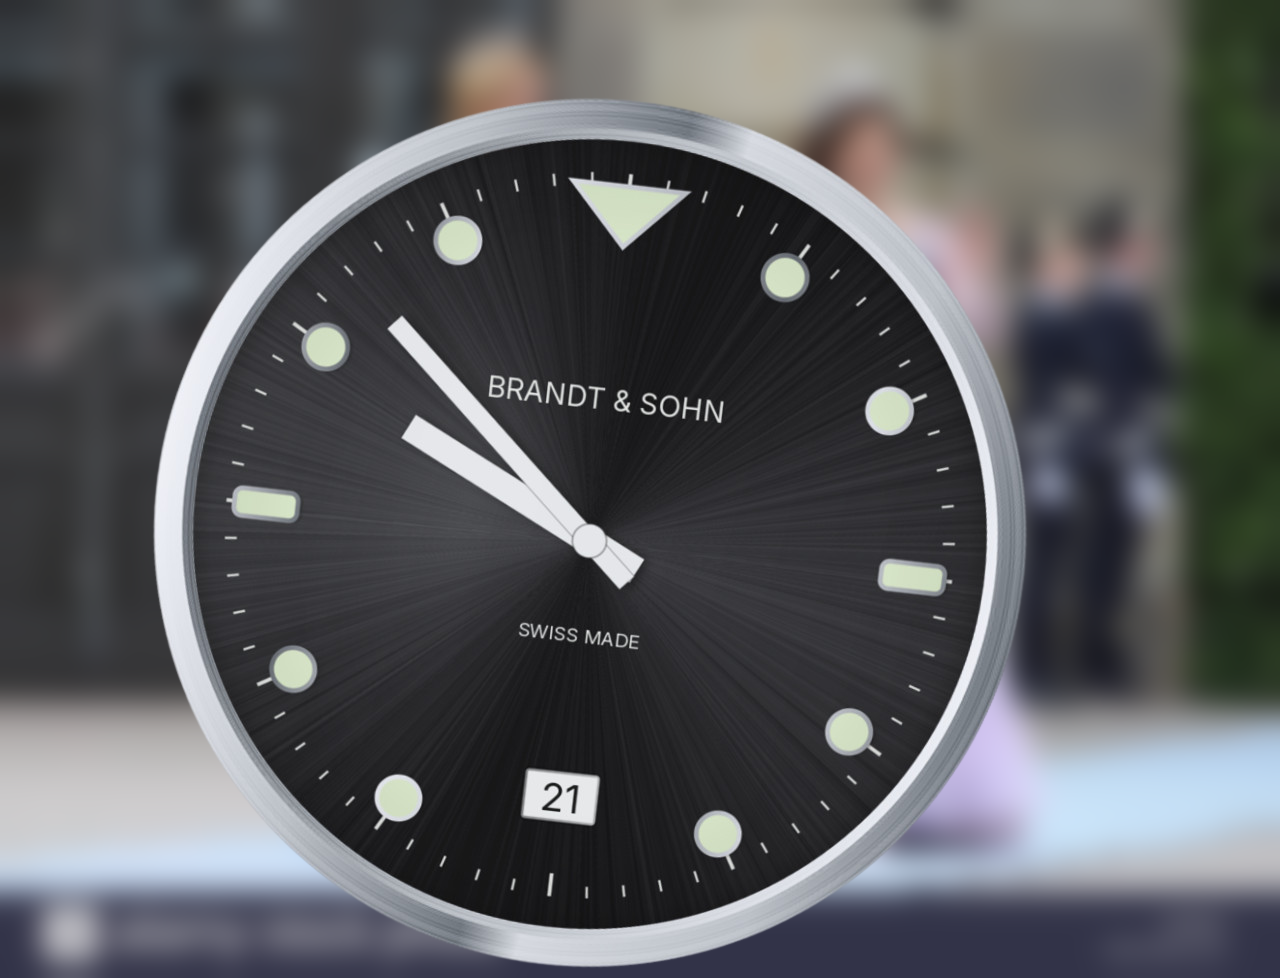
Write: 9 h 52 min
